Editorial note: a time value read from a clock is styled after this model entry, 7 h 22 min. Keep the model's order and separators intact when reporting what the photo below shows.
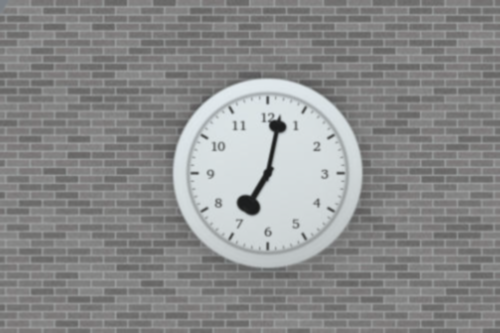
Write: 7 h 02 min
